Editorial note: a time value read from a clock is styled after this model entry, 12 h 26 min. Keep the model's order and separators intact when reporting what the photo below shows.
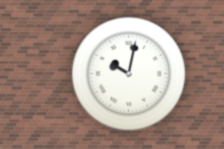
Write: 10 h 02 min
